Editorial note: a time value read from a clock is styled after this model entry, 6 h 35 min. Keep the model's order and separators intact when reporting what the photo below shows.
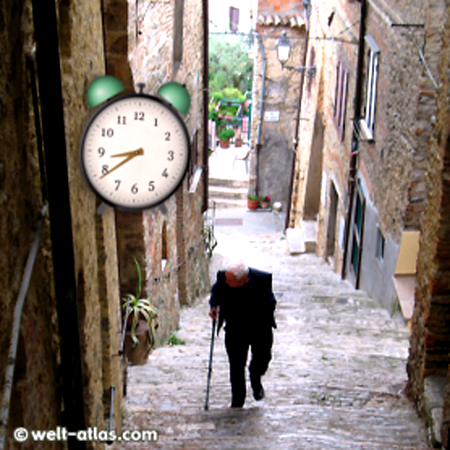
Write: 8 h 39 min
